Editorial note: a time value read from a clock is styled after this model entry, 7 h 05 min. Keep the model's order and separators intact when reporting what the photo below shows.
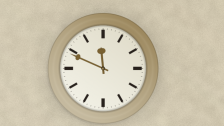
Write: 11 h 49 min
